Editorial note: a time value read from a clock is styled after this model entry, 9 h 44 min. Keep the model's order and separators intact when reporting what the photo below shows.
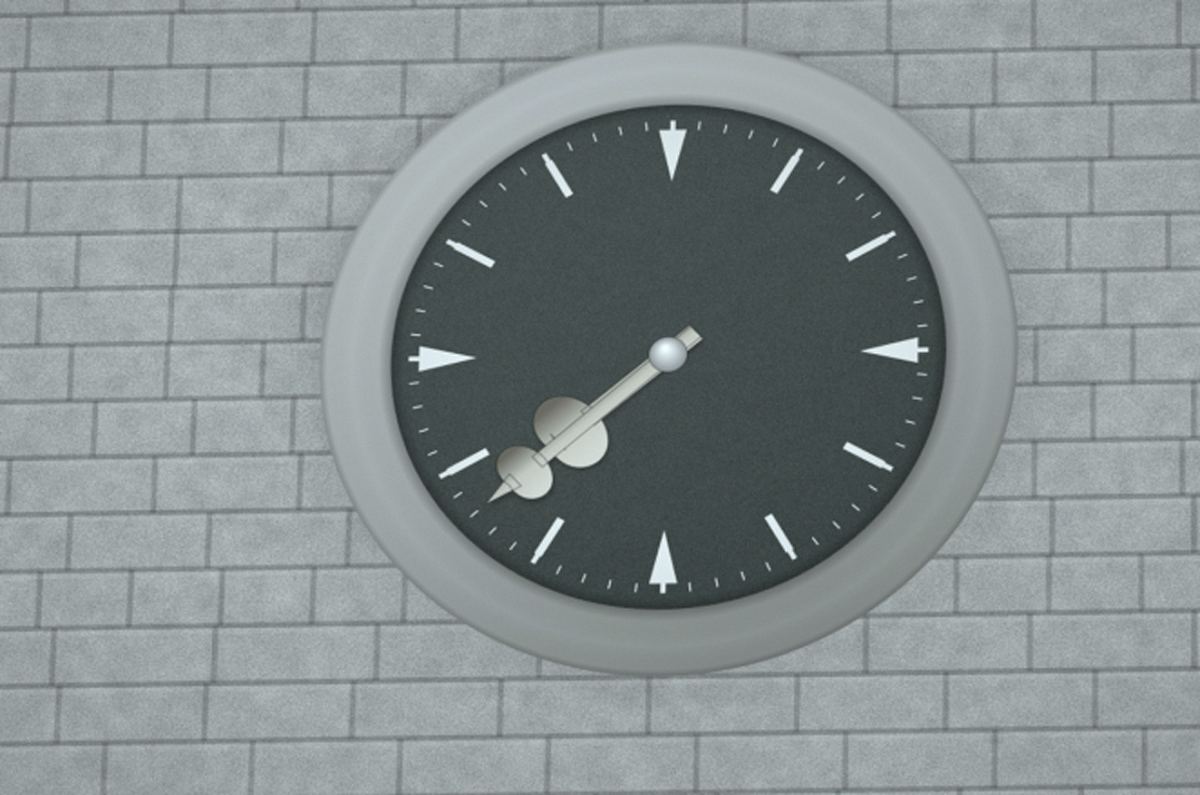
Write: 7 h 38 min
